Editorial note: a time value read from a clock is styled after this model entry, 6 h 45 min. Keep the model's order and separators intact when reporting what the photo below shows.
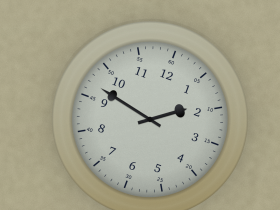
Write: 1 h 47 min
